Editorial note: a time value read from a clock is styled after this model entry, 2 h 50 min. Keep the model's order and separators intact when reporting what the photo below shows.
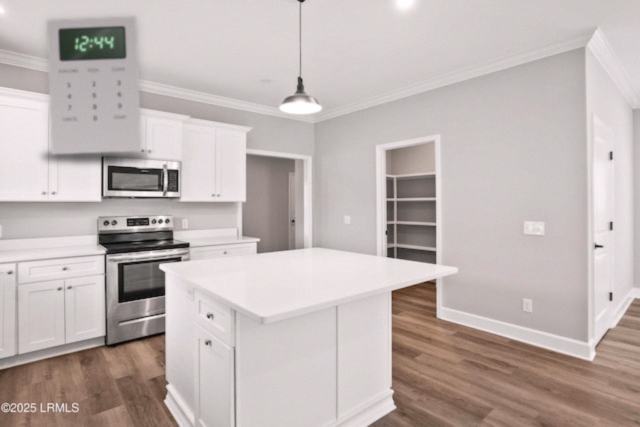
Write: 12 h 44 min
